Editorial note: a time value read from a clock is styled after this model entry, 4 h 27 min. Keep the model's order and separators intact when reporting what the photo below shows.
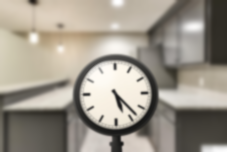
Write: 5 h 23 min
